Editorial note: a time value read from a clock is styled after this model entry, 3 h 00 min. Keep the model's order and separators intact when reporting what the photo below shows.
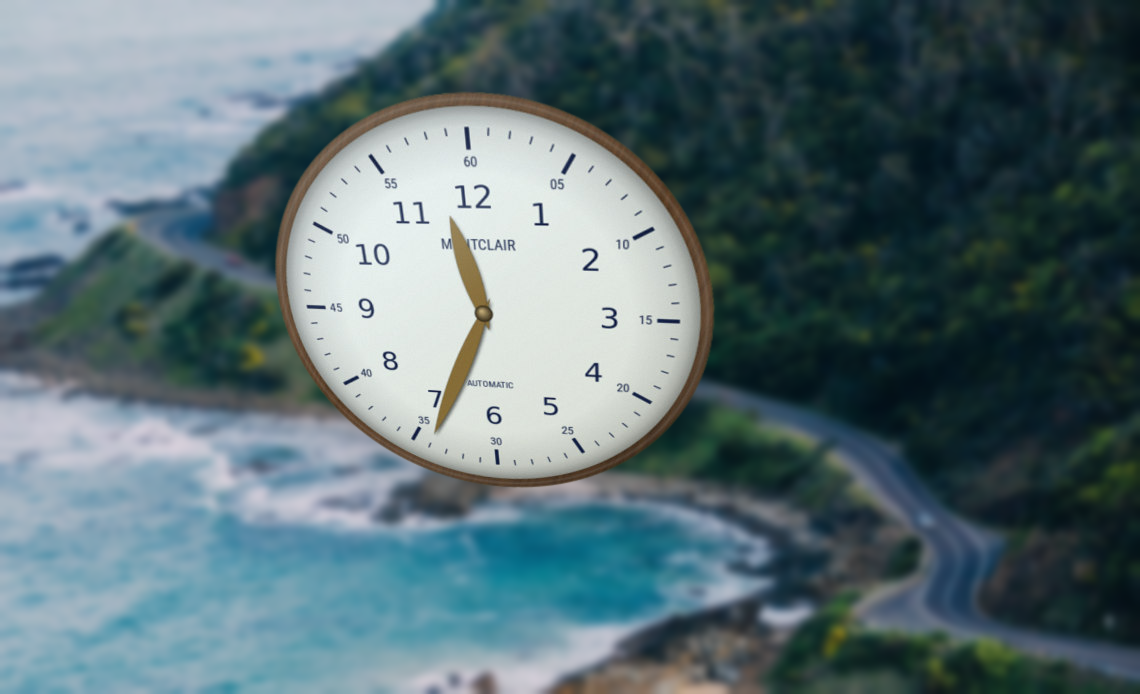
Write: 11 h 34 min
